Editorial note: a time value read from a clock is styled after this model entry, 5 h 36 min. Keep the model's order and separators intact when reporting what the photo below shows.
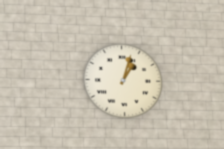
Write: 1 h 03 min
